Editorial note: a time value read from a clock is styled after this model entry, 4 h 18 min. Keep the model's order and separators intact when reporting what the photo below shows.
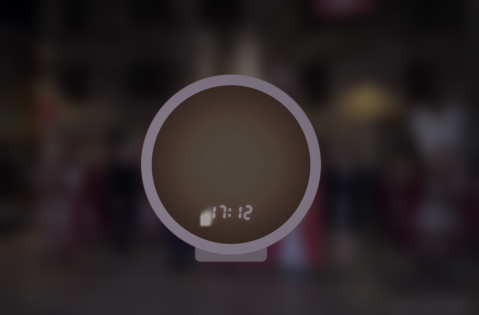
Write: 17 h 12 min
